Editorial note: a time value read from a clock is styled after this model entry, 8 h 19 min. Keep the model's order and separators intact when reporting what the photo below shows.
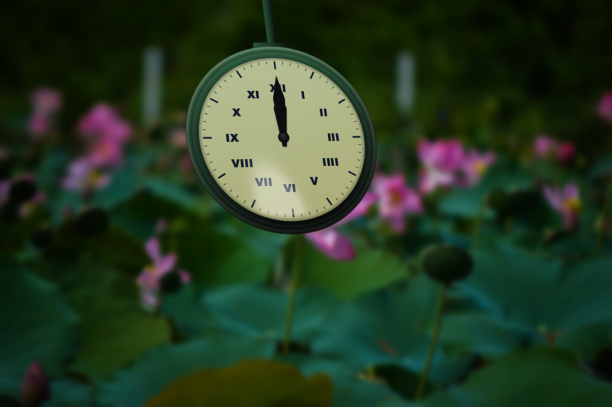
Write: 12 h 00 min
